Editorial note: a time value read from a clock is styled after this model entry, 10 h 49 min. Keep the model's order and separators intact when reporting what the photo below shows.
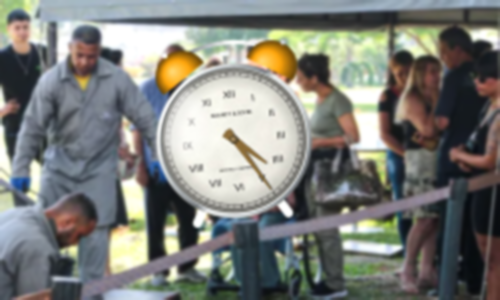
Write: 4 h 25 min
